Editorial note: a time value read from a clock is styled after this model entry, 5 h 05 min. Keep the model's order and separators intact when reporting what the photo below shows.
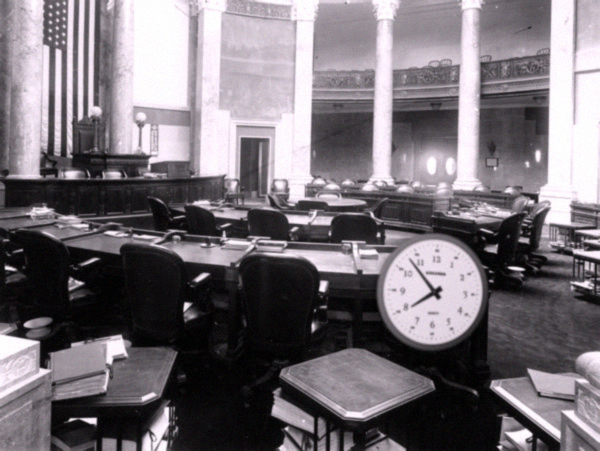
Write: 7 h 53 min
